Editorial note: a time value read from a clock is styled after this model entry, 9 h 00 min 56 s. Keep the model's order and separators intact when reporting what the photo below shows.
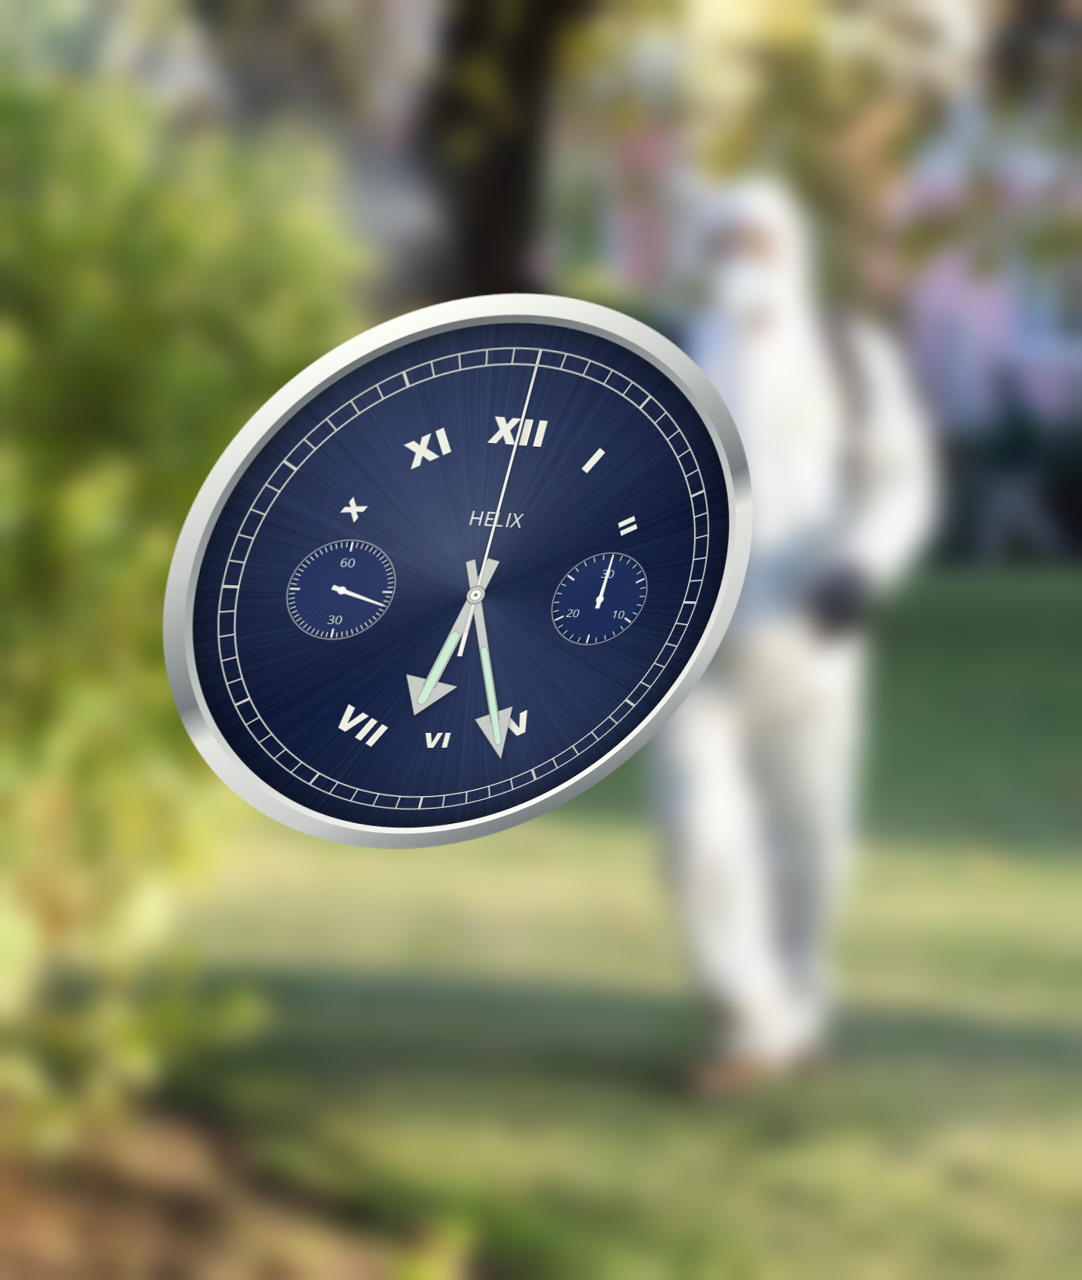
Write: 6 h 26 min 18 s
